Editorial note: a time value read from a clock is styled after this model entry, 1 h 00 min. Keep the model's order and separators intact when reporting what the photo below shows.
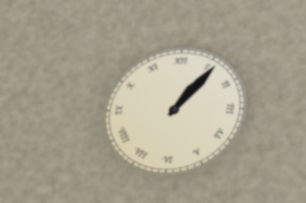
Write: 1 h 06 min
